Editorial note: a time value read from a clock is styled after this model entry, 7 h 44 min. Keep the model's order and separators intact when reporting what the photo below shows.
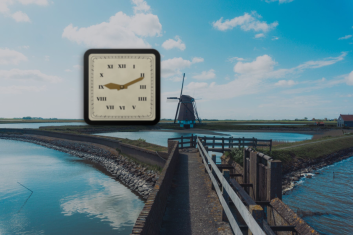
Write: 9 h 11 min
